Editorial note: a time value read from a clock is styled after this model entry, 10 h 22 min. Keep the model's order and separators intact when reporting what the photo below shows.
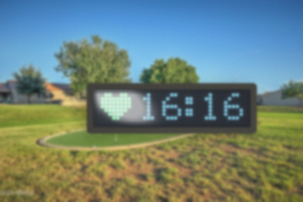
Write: 16 h 16 min
